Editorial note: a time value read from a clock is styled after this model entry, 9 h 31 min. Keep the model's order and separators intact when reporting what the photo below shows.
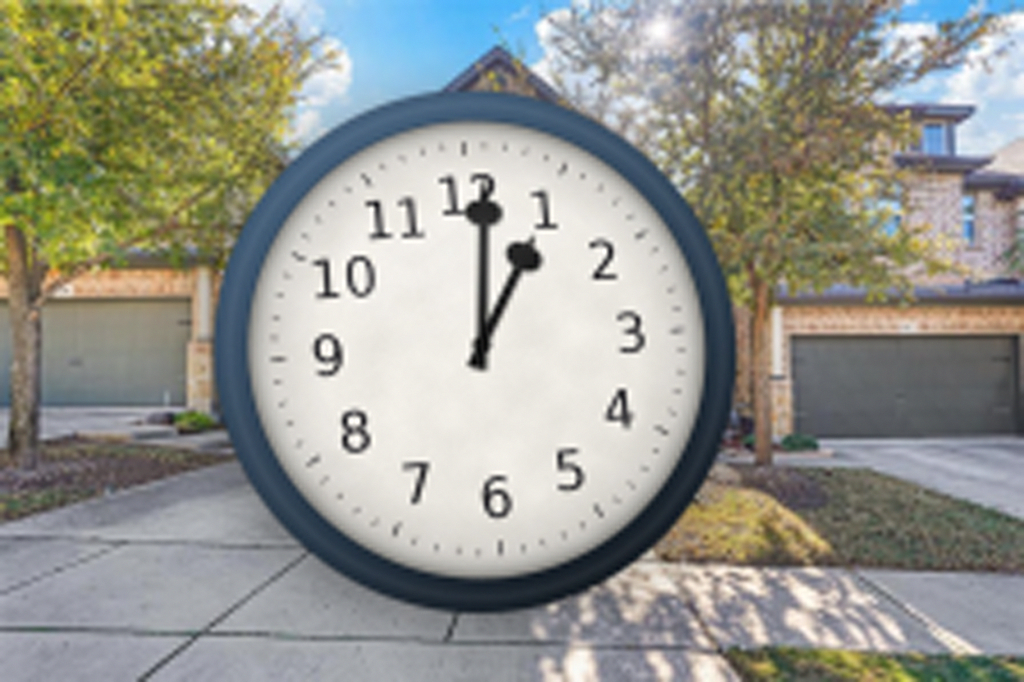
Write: 1 h 01 min
